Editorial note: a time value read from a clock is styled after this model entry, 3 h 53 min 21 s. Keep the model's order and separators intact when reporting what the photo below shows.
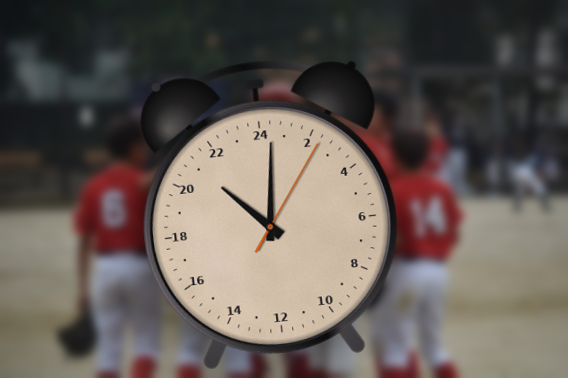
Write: 21 h 01 min 06 s
